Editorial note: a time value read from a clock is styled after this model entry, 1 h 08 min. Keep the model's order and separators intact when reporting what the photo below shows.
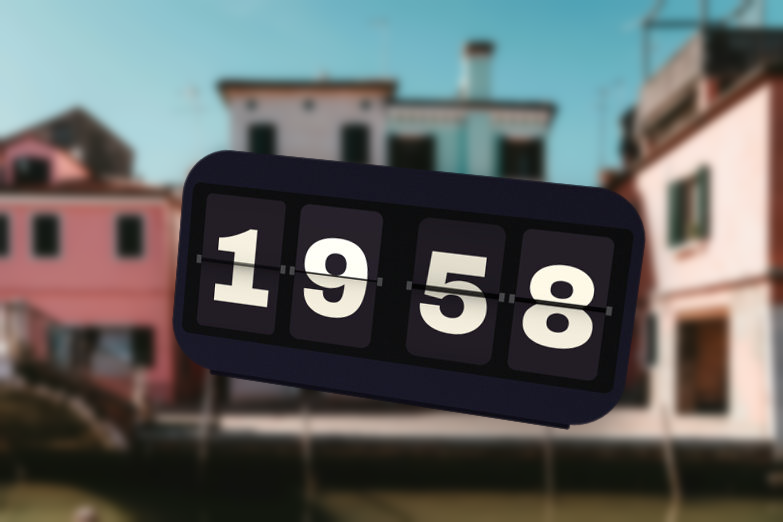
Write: 19 h 58 min
